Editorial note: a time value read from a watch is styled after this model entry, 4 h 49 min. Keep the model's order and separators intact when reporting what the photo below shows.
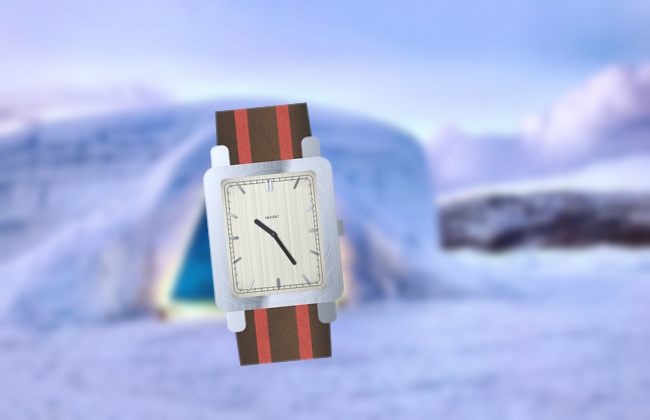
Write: 10 h 25 min
